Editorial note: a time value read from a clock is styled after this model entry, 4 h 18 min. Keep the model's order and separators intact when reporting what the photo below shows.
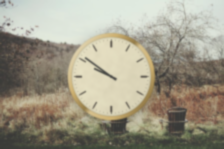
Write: 9 h 51 min
